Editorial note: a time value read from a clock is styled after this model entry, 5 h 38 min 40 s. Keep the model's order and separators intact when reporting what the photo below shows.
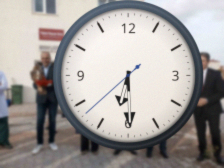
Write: 6 h 29 min 38 s
